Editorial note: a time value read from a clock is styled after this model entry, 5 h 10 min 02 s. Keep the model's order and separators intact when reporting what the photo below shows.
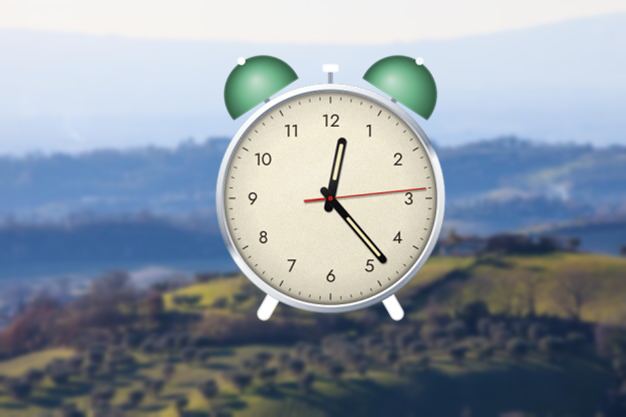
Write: 12 h 23 min 14 s
